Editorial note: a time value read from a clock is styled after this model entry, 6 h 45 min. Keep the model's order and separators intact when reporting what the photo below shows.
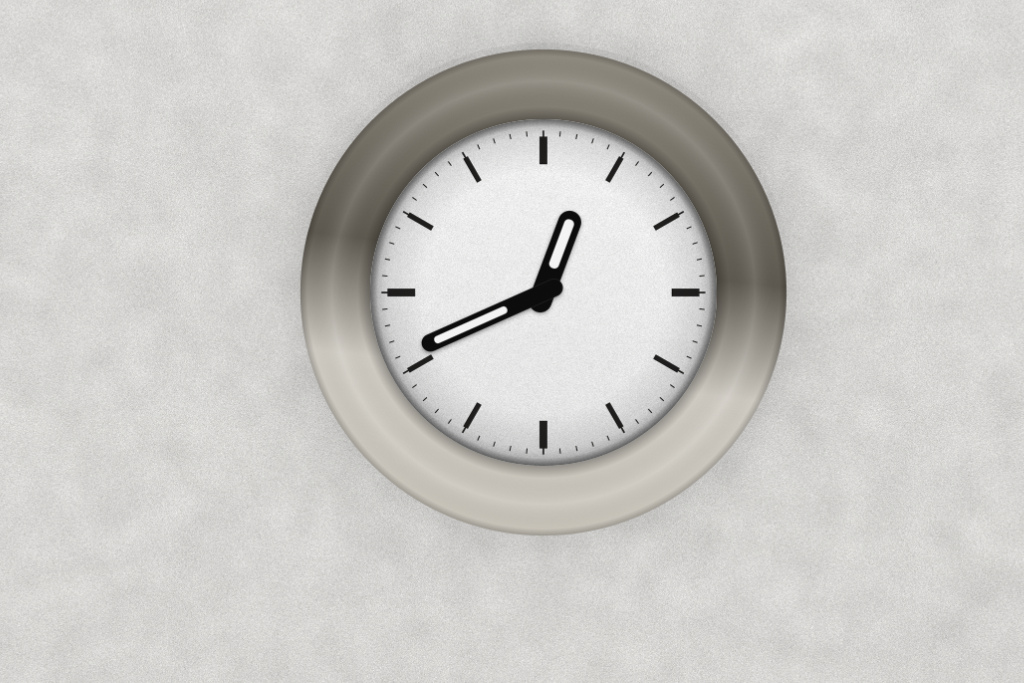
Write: 12 h 41 min
